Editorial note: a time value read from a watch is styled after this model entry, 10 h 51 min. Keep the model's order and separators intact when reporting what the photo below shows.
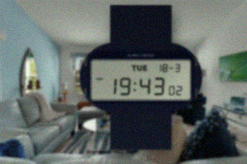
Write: 19 h 43 min
